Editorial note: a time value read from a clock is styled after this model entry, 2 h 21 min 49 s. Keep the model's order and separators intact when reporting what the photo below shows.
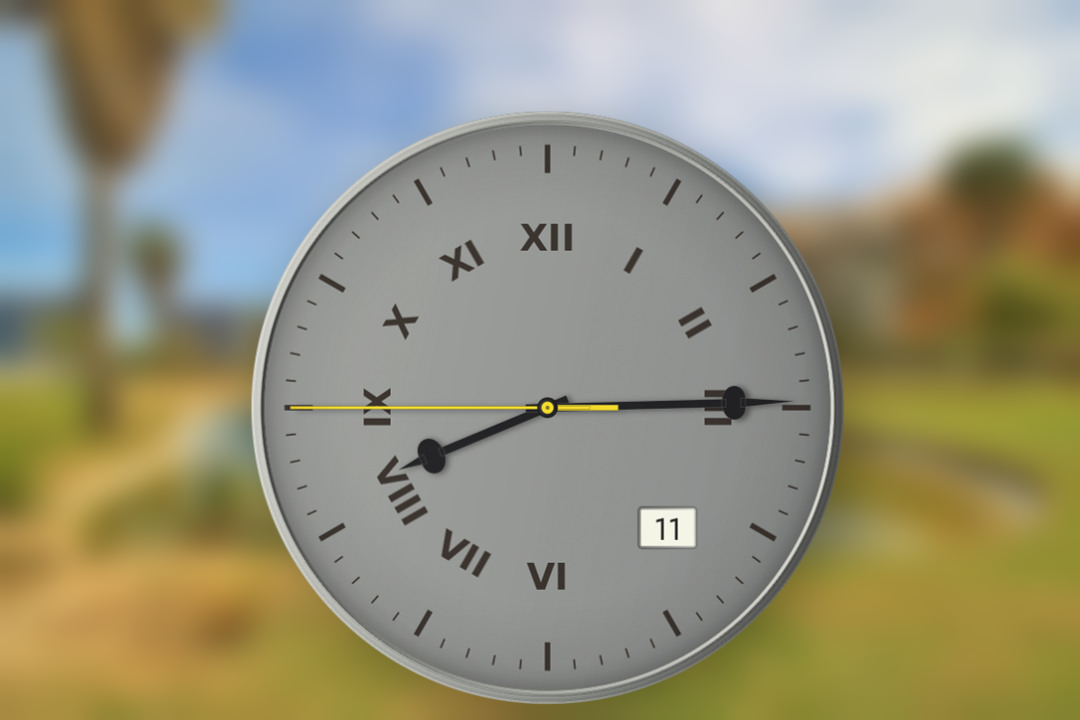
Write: 8 h 14 min 45 s
